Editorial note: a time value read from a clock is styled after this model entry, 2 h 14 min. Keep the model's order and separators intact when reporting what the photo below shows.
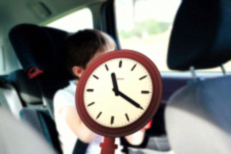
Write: 11 h 20 min
